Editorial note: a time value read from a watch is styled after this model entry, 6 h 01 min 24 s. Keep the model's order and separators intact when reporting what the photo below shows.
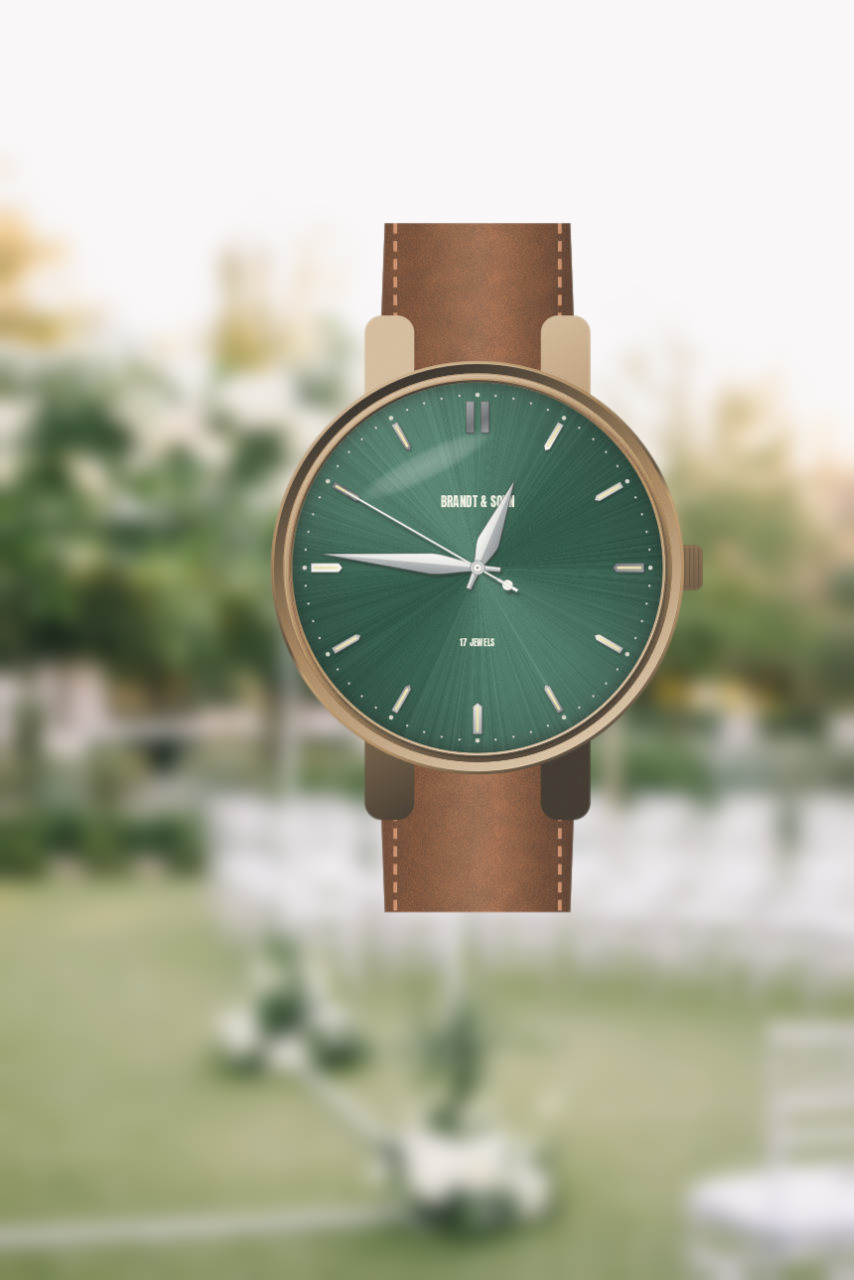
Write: 12 h 45 min 50 s
